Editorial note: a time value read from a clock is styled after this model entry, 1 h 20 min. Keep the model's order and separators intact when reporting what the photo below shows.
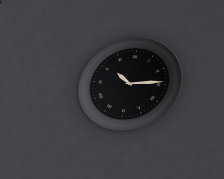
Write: 10 h 14 min
